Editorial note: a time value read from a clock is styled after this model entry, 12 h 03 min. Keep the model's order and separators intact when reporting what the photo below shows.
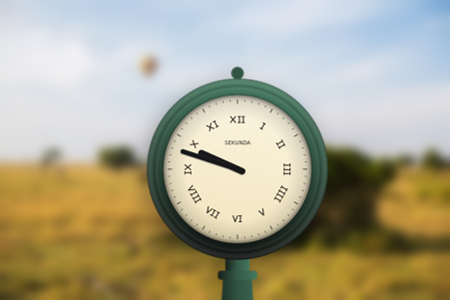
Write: 9 h 48 min
